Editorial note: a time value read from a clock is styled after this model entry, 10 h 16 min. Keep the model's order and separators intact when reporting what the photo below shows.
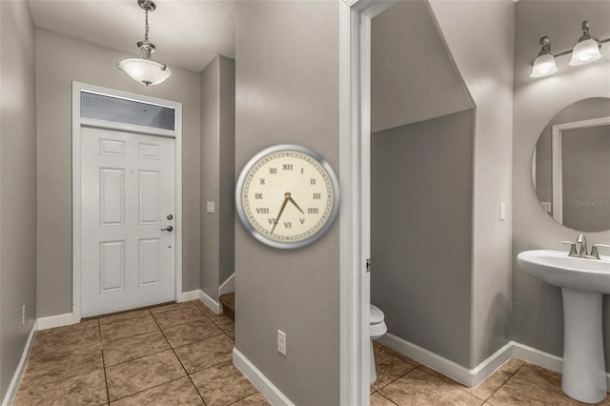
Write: 4 h 34 min
